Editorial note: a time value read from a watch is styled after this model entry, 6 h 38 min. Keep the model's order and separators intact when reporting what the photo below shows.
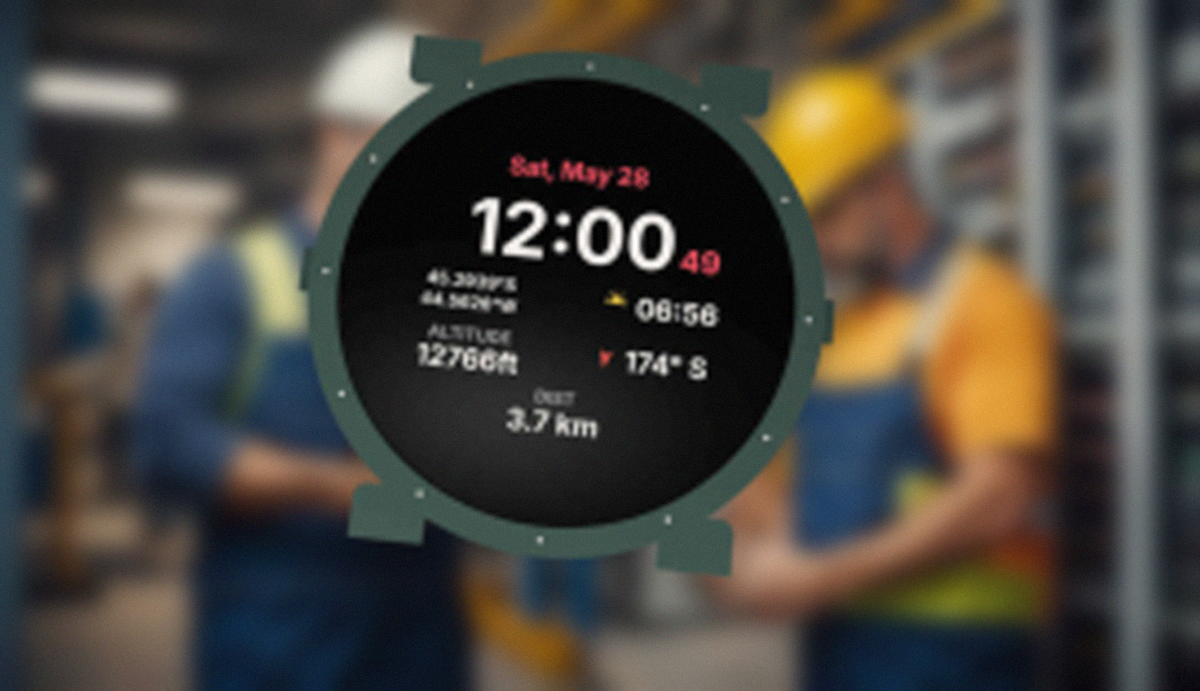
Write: 12 h 00 min
